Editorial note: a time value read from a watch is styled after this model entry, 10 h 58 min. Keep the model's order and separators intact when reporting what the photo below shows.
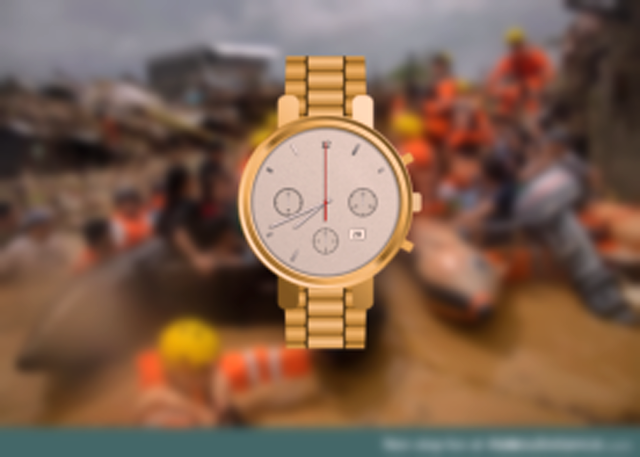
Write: 7 h 41 min
